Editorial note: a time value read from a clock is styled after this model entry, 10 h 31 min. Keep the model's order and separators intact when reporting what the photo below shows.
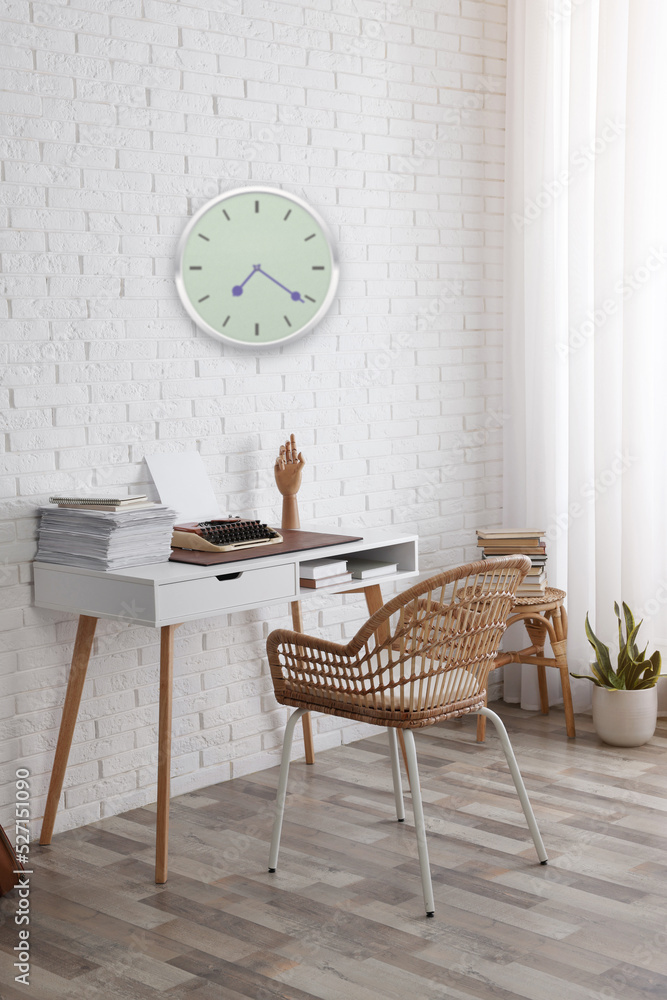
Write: 7 h 21 min
